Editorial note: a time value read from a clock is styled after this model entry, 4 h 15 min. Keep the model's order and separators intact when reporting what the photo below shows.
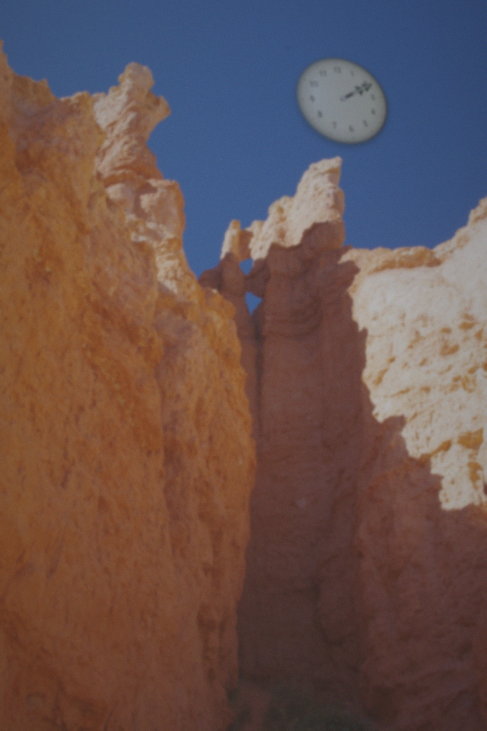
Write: 2 h 11 min
